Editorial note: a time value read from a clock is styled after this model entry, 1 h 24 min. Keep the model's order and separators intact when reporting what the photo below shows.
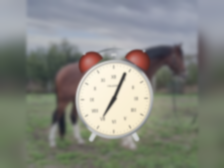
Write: 7 h 04 min
